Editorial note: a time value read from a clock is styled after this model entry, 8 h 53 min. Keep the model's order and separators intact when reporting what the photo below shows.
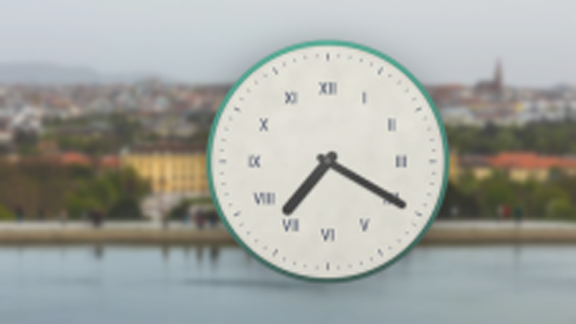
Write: 7 h 20 min
